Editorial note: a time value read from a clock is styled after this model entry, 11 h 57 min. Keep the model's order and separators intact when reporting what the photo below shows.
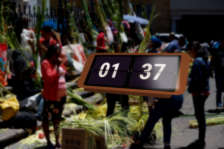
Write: 1 h 37 min
